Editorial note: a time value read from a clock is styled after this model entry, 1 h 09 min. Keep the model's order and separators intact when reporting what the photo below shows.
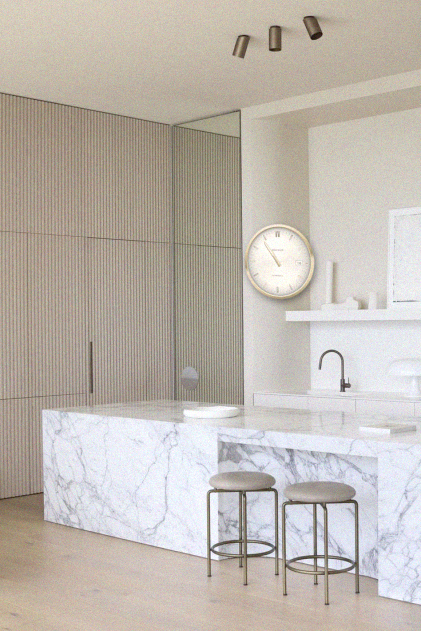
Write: 10 h 54 min
